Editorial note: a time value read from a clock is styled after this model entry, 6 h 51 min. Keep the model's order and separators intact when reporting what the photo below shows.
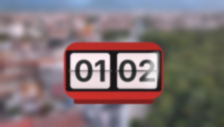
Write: 1 h 02 min
